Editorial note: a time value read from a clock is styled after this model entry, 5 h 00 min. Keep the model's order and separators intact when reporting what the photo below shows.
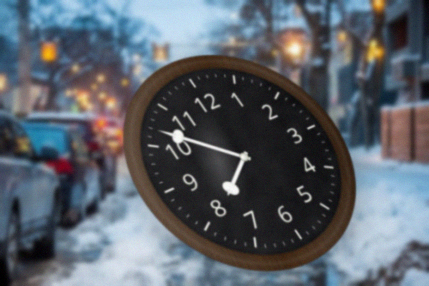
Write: 7 h 52 min
